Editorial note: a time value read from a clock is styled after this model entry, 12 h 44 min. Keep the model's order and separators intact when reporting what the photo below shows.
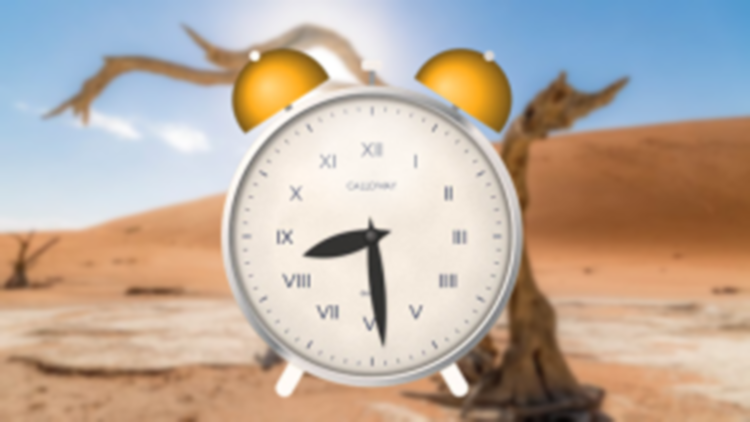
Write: 8 h 29 min
